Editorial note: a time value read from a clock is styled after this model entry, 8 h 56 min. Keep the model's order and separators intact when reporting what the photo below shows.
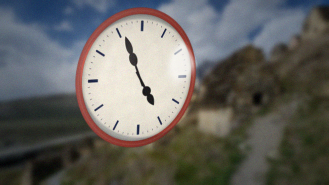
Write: 4 h 56 min
